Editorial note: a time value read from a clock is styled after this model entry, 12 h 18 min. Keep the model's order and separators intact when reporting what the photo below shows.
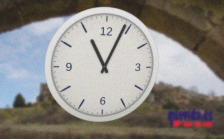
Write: 11 h 04 min
